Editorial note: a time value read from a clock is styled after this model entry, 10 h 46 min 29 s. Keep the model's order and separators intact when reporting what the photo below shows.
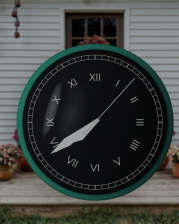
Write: 7 h 39 min 07 s
